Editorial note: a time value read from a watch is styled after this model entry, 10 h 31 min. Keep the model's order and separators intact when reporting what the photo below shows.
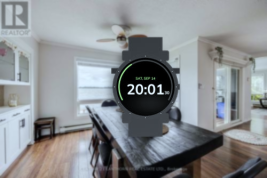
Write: 20 h 01 min
